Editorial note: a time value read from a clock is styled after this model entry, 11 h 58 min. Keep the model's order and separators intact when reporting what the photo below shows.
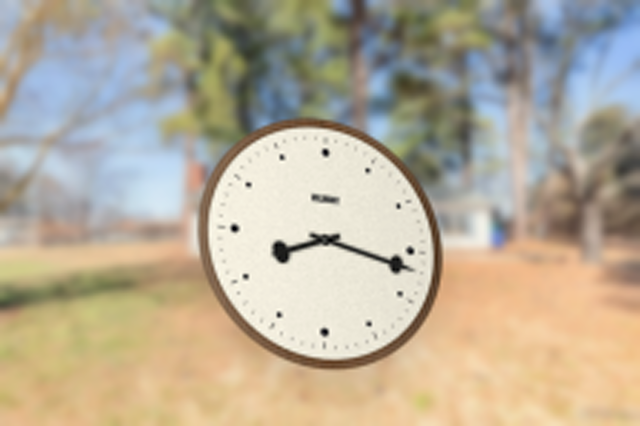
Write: 8 h 17 min
